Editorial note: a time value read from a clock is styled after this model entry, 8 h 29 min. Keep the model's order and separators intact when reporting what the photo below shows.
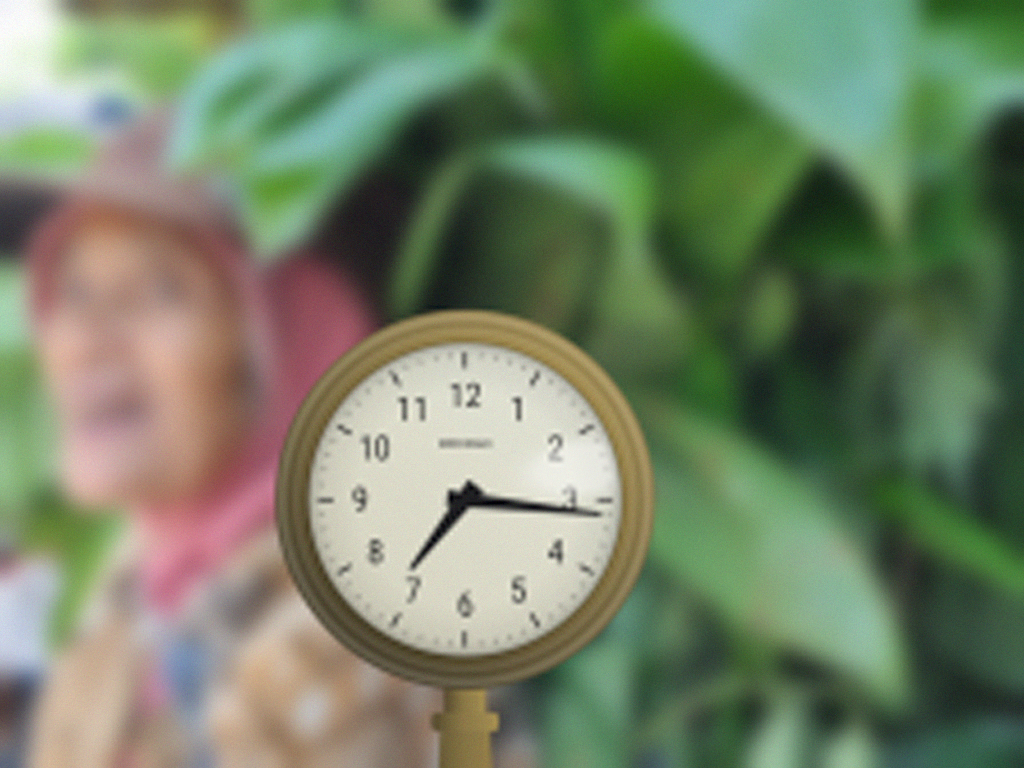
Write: 7 h 16 min
